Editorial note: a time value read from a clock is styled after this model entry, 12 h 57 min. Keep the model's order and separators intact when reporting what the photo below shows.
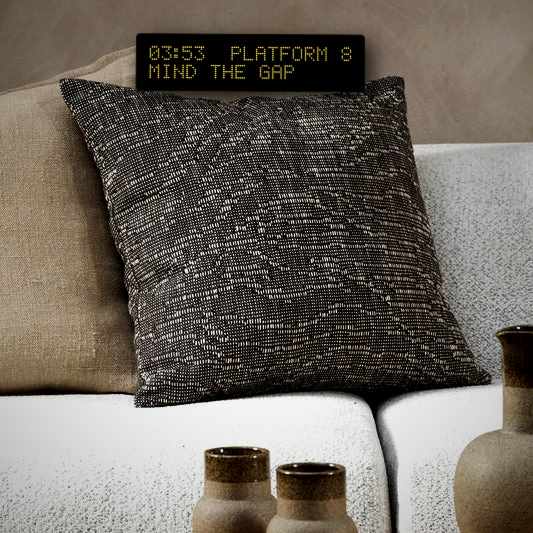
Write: 3 h 53 min
